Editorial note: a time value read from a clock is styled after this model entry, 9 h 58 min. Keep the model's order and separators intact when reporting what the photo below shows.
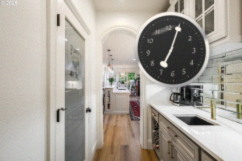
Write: 7 h 04 min
